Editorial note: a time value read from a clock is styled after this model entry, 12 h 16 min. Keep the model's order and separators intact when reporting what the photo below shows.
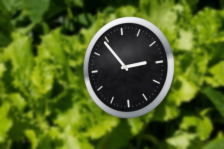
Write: 2 h 54 min
